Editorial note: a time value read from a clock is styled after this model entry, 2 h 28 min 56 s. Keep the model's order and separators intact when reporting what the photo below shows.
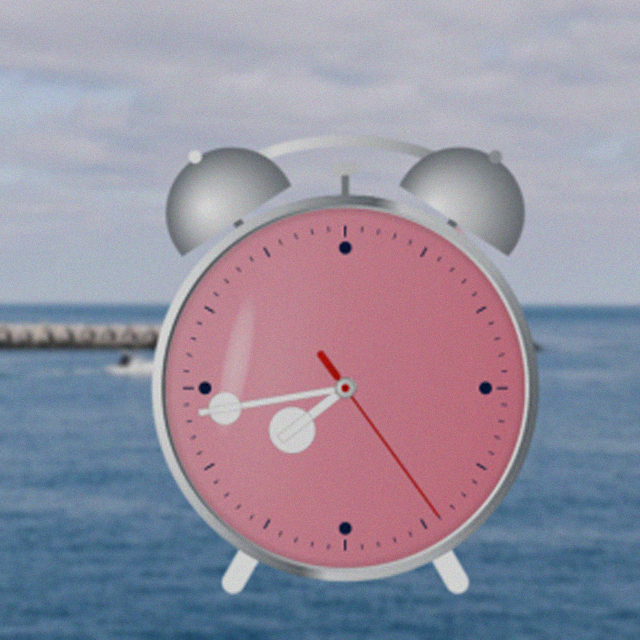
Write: 7 h 43 min 24 s
